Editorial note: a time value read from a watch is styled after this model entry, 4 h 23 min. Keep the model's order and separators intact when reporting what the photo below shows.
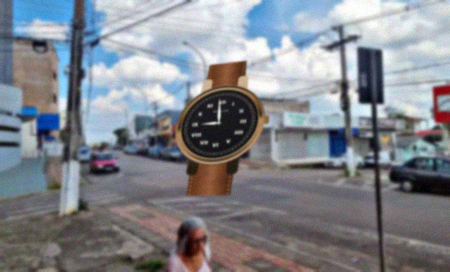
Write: 8 h 59 min
